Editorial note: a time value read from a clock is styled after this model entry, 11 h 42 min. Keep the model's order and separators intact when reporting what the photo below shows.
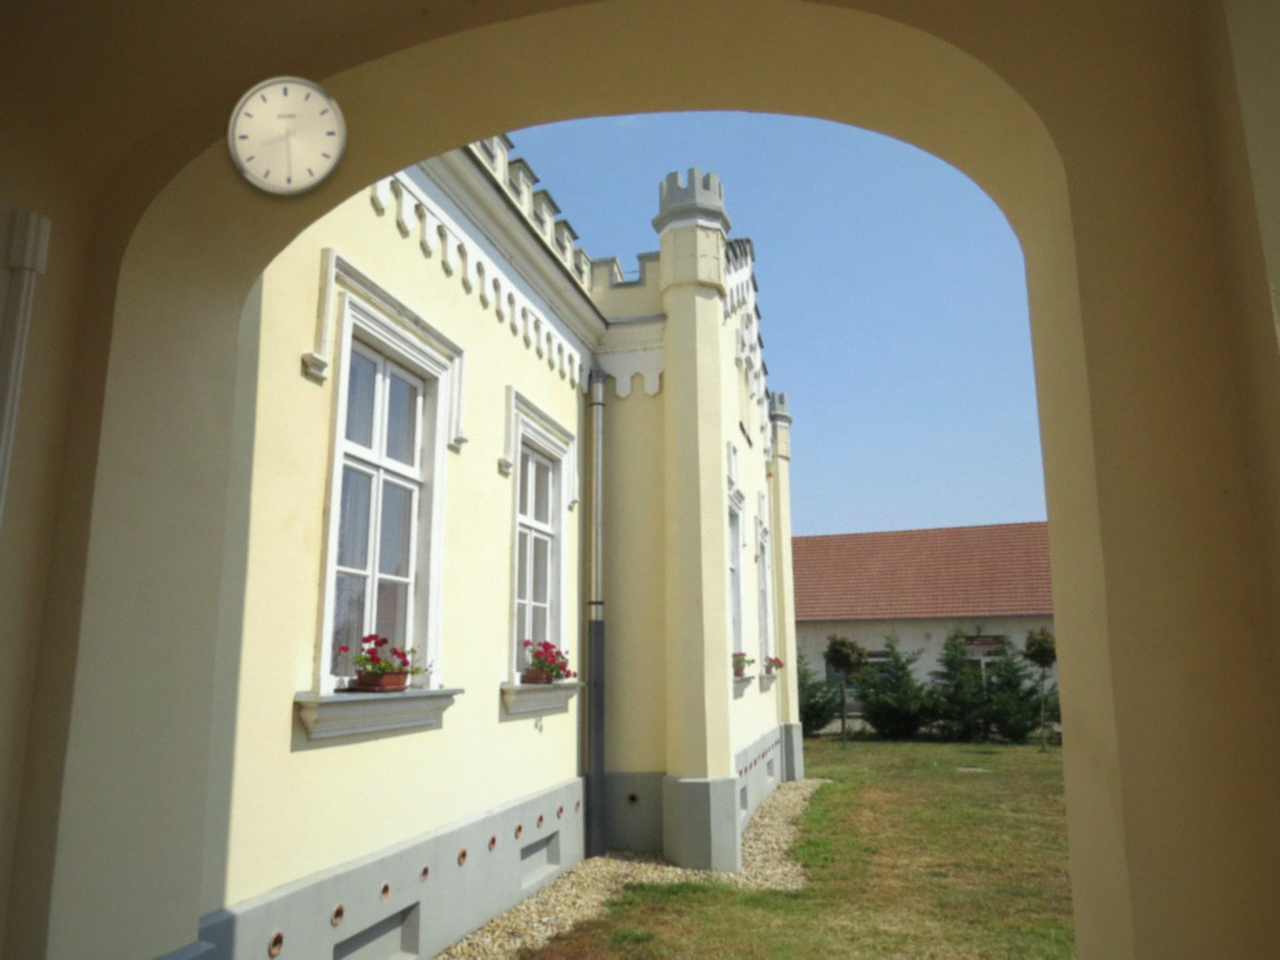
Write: 8 h 30 min
